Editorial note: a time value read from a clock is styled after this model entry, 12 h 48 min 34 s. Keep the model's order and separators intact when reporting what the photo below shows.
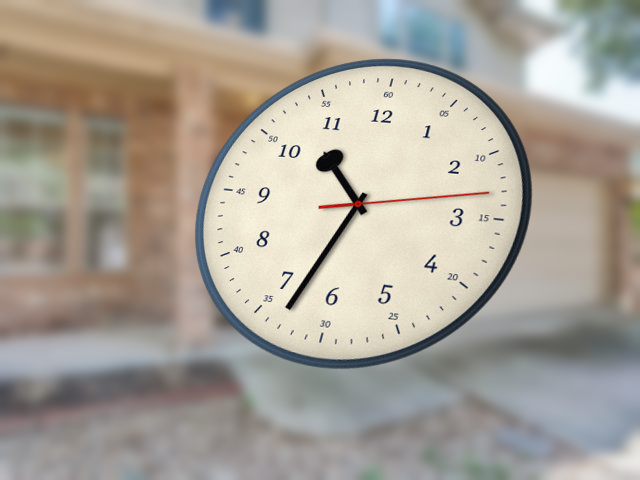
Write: 10 h 33 min 13 s
